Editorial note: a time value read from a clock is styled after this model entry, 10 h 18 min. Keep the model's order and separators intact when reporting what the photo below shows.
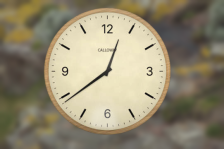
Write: 12 h 39 min
